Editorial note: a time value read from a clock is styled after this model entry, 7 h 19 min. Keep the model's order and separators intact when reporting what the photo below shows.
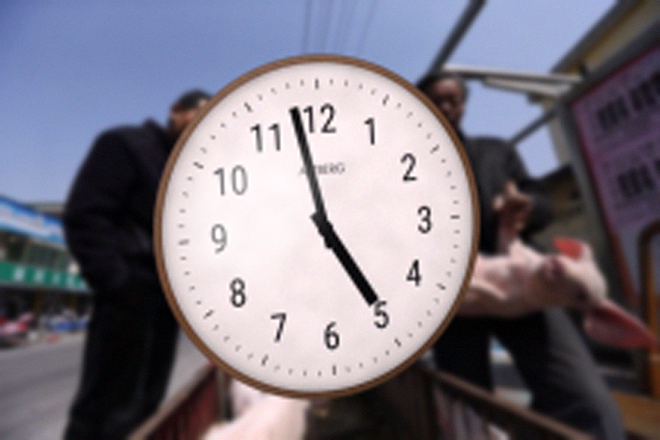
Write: 4 h 58 min
